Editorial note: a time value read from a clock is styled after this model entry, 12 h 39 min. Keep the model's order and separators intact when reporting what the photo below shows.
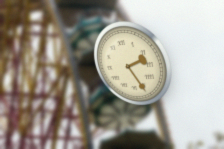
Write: 2 h 26 min
